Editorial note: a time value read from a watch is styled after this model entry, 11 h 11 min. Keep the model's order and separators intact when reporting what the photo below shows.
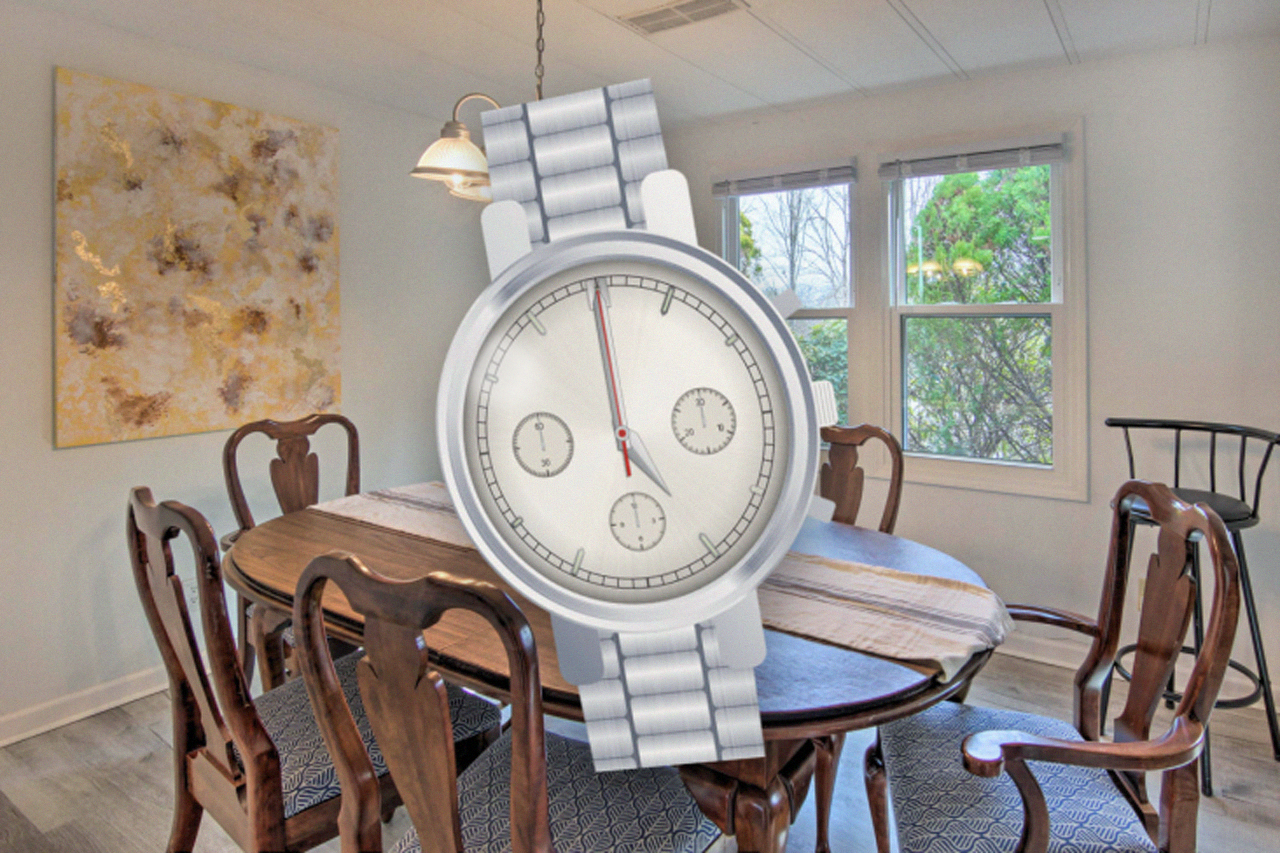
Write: 5 h 00 min
